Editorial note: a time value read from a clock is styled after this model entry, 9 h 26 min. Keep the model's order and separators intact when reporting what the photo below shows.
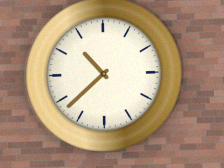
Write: 10 h 38 min
